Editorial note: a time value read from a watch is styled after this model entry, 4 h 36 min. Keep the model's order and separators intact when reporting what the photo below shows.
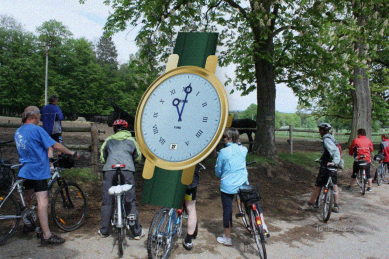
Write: 11 h 01 min
